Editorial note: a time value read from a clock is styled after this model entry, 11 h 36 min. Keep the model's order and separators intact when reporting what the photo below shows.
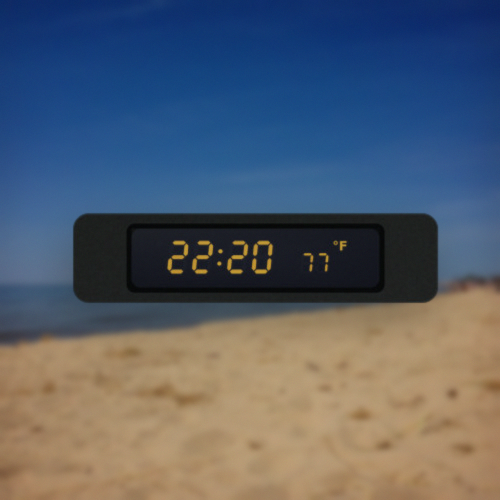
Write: 22 h 20 min
